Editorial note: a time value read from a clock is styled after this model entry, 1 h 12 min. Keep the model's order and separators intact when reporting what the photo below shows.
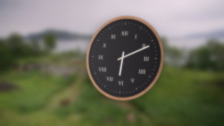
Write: 6 h 11 min
